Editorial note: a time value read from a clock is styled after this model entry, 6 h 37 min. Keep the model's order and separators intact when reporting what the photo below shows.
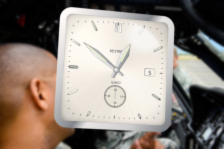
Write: 12 h 51 min
